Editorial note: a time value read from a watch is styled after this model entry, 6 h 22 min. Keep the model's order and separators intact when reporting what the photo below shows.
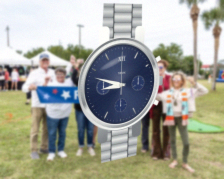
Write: 8 h 48 min
